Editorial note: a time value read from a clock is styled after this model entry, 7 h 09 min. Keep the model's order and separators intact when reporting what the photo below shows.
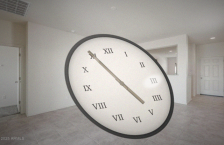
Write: 4 h 55 min
